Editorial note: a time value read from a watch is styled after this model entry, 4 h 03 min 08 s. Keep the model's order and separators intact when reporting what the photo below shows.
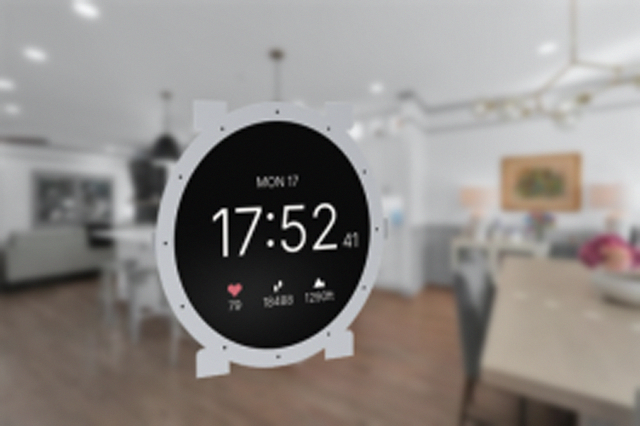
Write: 17 h 52 min 41 s
